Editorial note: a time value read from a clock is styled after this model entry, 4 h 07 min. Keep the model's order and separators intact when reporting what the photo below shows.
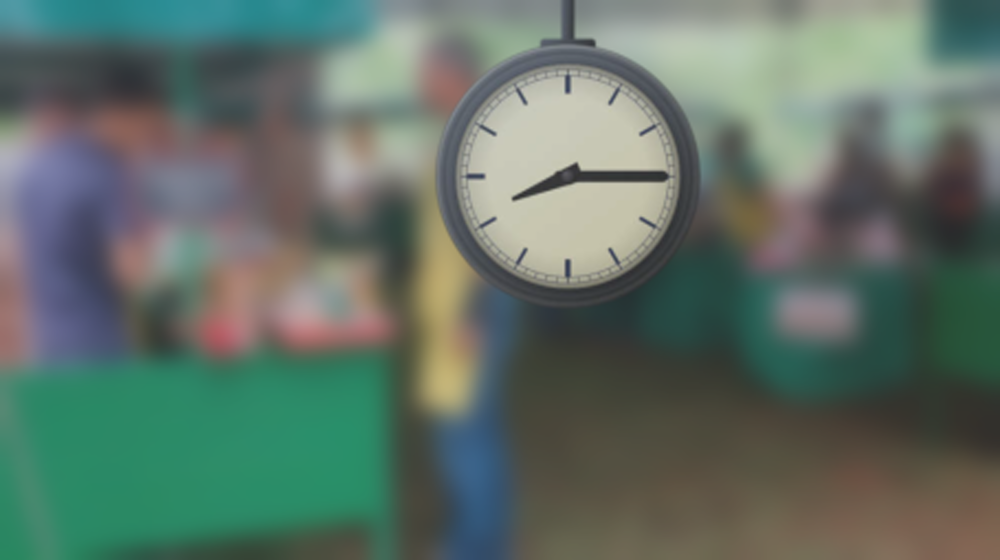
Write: 8 h 15 min
